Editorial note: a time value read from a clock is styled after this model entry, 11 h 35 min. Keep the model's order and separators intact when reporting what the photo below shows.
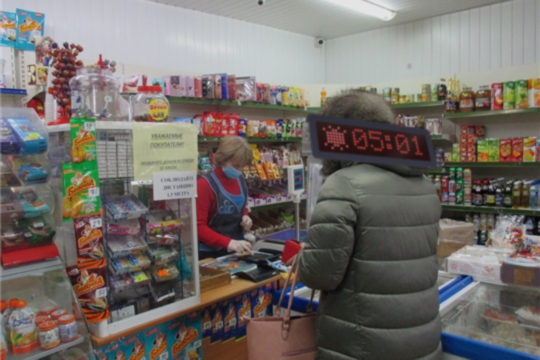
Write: 5 h 01 min
